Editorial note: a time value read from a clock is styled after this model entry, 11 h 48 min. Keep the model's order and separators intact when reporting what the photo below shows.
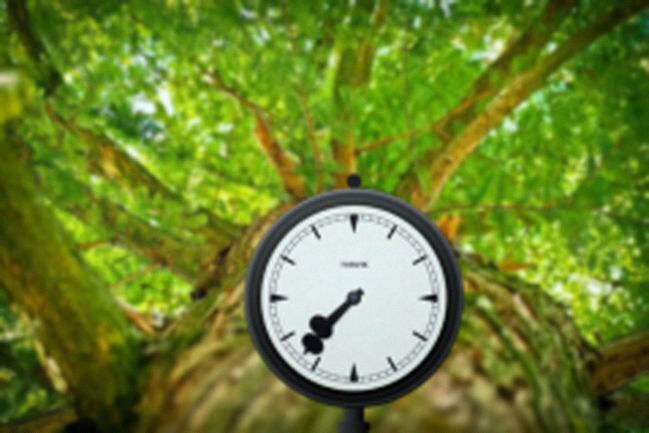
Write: 7 h 37 min
